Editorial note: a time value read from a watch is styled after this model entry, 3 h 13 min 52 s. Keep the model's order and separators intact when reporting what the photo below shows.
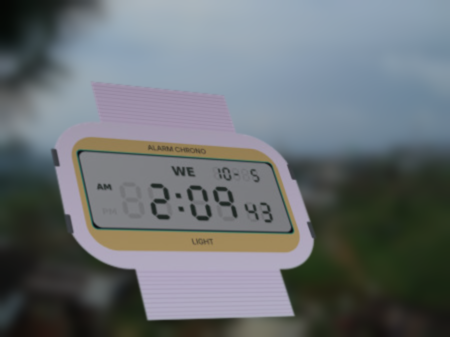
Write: 2 h 09 min 43 s
